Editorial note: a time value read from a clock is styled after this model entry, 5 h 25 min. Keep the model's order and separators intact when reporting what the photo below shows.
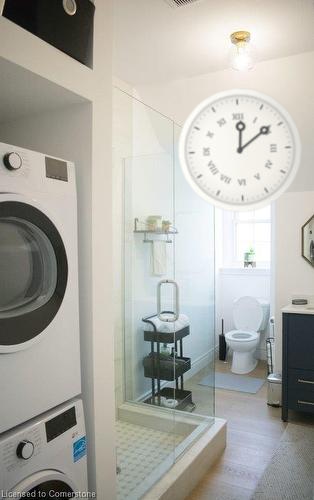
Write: 12 h 09 min
